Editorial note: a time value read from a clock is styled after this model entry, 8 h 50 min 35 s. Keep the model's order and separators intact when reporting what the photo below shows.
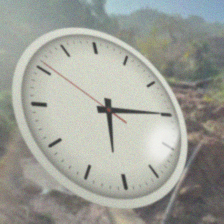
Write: 6 h 14 min 51 s
